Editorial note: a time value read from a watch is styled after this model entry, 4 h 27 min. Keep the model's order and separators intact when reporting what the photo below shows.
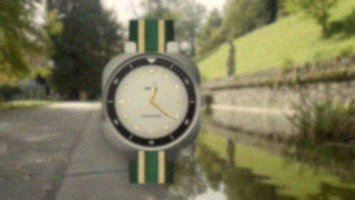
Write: 12 h 21 min
